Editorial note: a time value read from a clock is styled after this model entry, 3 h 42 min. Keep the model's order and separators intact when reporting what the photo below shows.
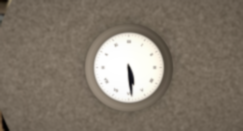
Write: 5 h 29 min
